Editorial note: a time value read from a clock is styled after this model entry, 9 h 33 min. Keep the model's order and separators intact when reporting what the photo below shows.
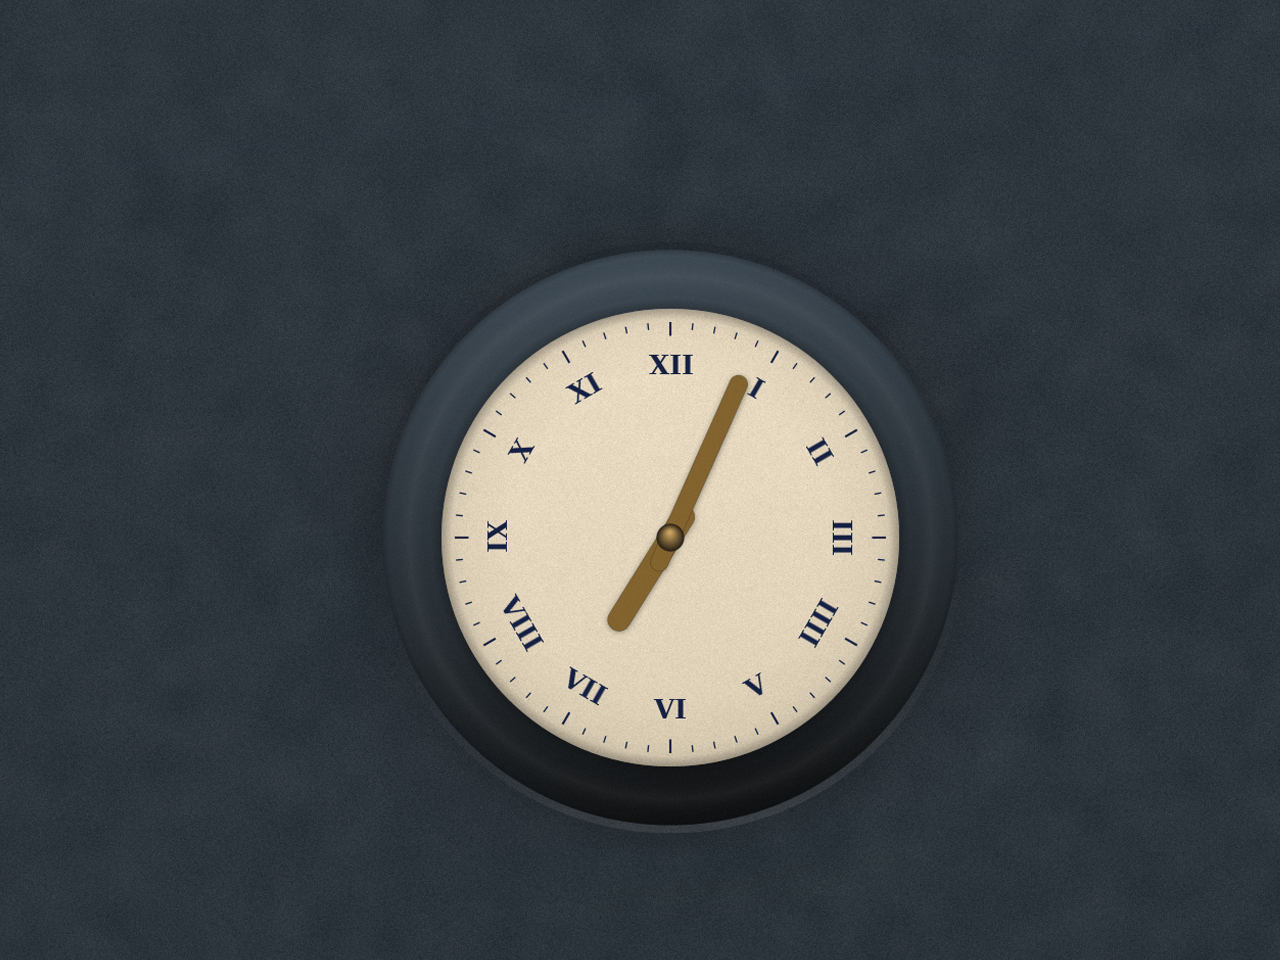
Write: 7 h 04 min
